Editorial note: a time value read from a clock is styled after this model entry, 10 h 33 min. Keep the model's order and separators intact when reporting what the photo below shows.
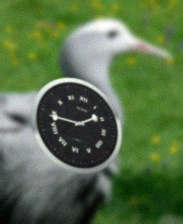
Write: 1 h 44 min
